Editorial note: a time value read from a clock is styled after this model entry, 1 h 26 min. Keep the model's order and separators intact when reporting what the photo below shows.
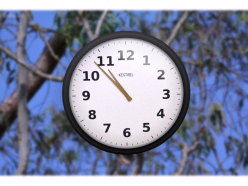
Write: 10 h 53 min
